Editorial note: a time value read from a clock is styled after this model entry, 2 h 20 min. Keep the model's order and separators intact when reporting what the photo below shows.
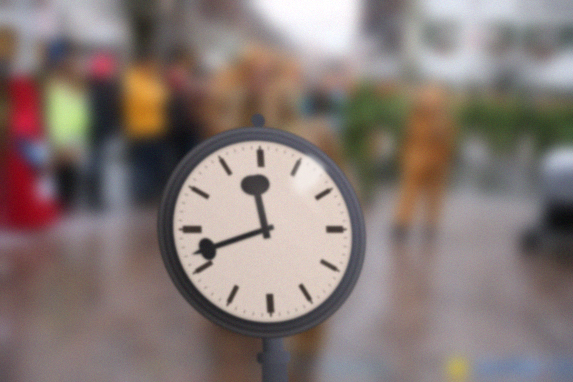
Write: 11 h 42 min
